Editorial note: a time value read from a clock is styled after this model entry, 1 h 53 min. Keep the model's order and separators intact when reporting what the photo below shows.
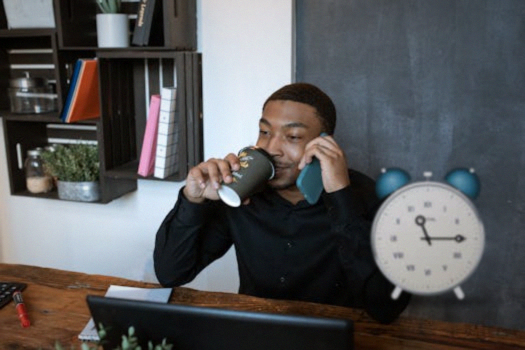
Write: 11 h 15 min
